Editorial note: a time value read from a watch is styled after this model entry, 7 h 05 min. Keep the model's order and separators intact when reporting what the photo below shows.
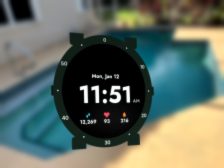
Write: 11 h 51 min
